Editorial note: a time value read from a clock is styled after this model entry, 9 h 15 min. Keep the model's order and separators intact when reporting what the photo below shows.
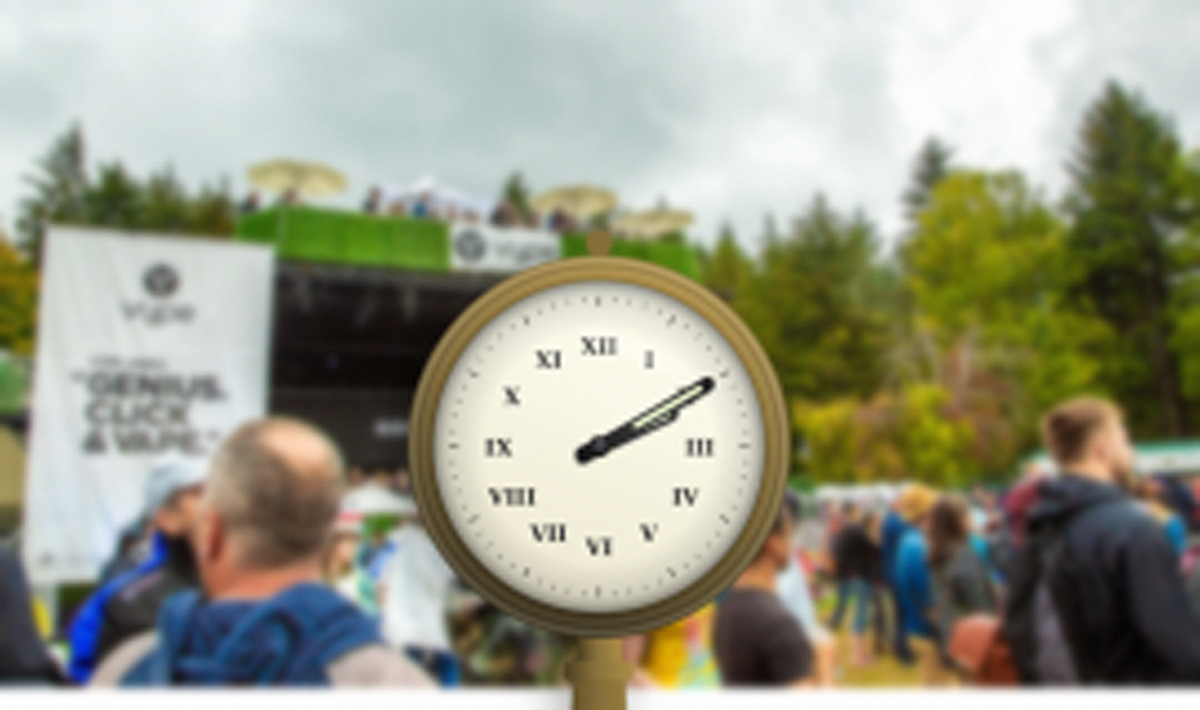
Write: 2 h 10 min
